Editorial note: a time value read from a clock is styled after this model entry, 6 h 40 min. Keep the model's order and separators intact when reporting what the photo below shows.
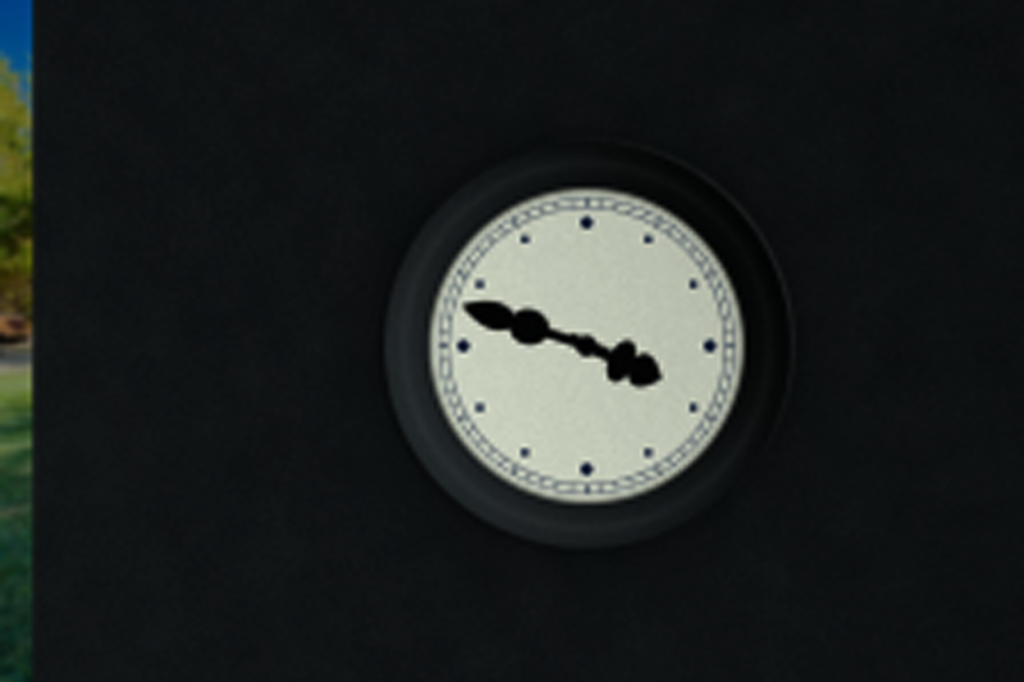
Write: 3 h 48 min
